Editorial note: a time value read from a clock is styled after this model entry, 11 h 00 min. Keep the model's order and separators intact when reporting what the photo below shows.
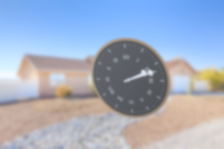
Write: 2 h 12 min
